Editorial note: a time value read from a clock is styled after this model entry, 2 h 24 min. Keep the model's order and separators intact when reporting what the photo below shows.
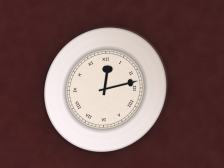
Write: 12 h 13 min
